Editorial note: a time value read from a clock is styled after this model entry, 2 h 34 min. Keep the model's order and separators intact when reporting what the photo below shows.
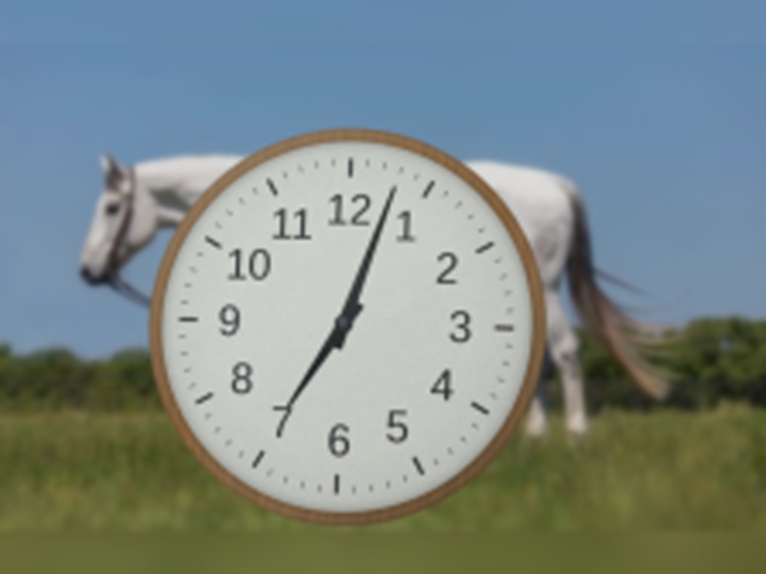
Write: 7 h 03 min
